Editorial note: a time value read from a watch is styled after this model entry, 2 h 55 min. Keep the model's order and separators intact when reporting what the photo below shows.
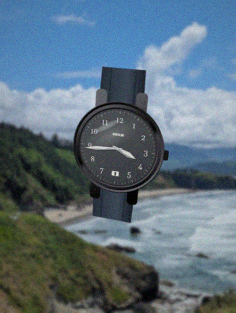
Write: 3 h 44 min
